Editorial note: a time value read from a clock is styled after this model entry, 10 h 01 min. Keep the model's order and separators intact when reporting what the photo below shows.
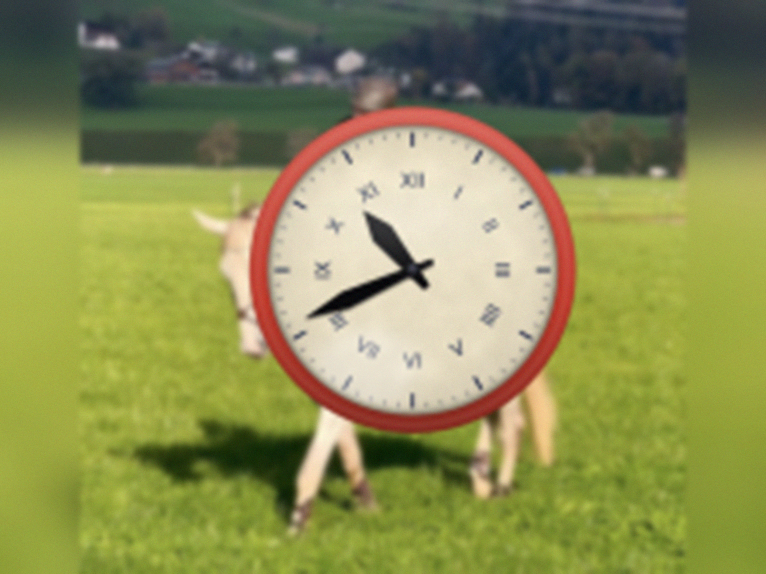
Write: 10 h 41 min
